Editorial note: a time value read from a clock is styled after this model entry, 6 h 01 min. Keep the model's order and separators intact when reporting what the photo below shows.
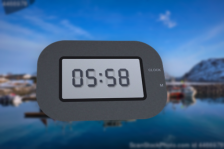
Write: 5 h 58 min
